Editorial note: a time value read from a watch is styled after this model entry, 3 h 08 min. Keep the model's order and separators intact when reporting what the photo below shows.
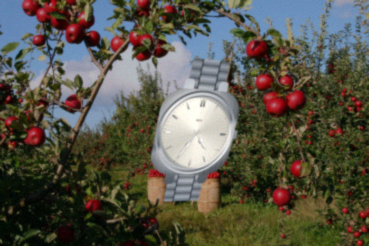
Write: 4 h 35 min
